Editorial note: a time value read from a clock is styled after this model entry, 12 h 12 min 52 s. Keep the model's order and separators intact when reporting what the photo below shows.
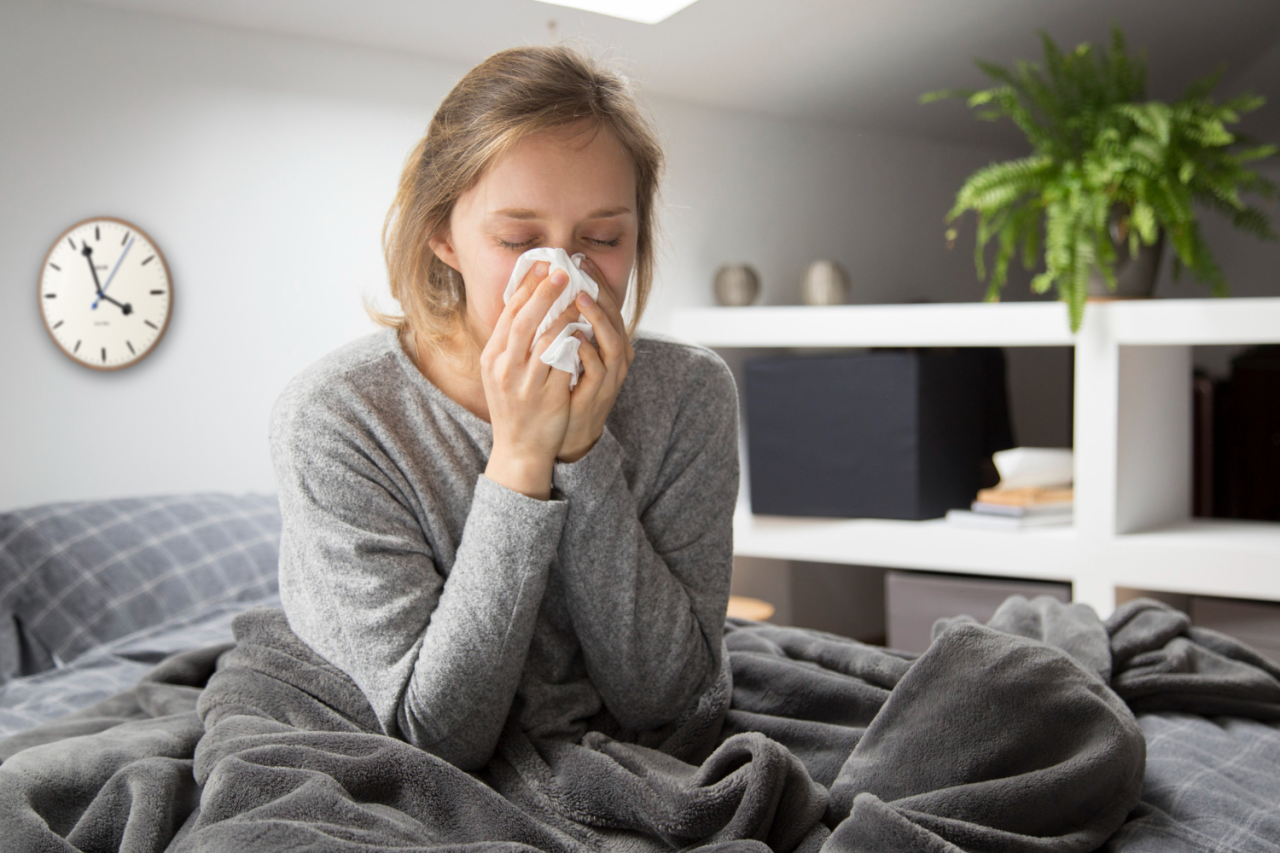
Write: 3 h 57 min 06 s
